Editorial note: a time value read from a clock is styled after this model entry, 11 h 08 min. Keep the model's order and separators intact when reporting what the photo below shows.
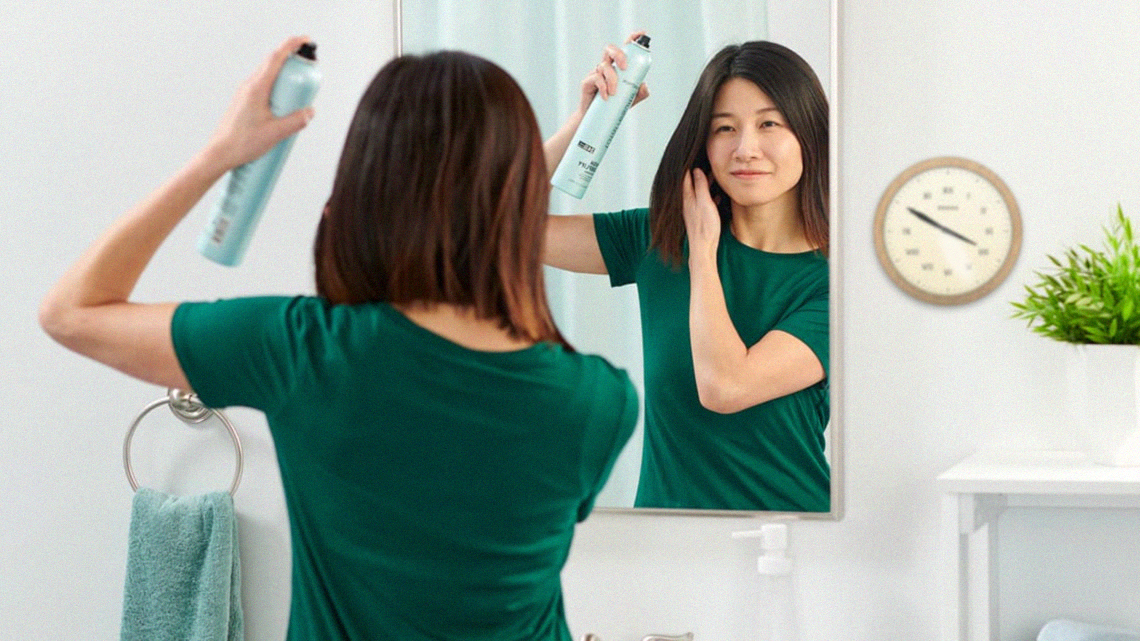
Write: 3 h 50 min
